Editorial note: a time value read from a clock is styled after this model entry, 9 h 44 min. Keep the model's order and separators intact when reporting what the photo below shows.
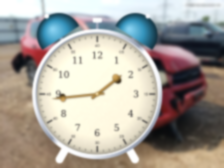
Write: 1 h 44 min
